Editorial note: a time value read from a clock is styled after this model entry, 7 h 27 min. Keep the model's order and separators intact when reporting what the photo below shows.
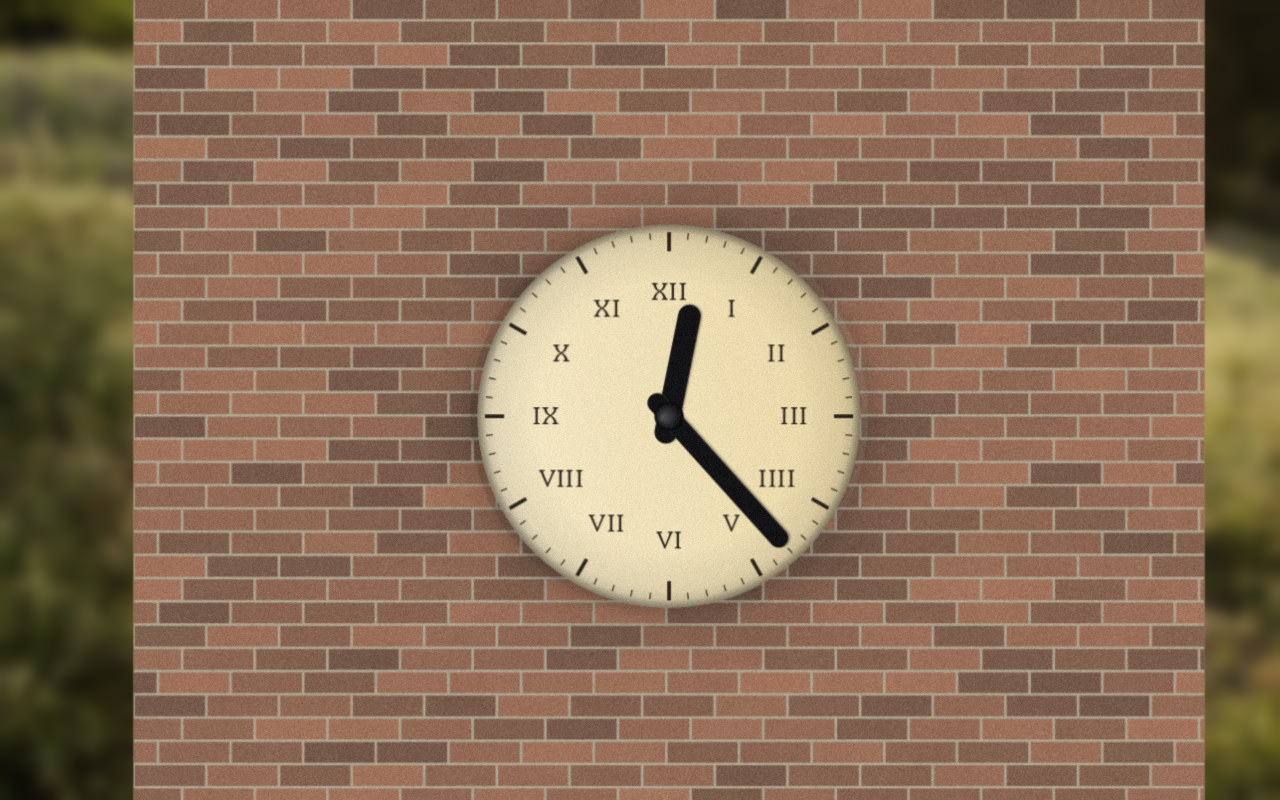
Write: 12 h 23 min
